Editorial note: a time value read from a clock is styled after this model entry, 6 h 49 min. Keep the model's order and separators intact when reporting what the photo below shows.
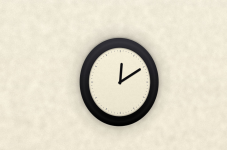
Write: 12 h 10 min
